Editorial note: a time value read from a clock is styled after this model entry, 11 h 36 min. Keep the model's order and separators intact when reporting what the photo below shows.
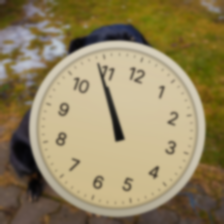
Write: 10 h 54 min
